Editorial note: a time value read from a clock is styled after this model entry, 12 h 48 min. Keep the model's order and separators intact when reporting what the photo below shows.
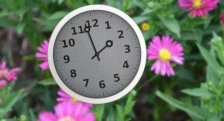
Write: 1 h 58 min
